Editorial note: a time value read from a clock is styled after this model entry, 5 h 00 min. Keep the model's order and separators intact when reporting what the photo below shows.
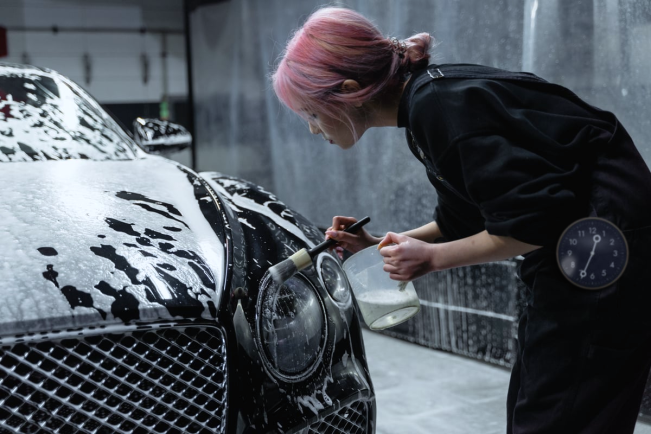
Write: 12 h 34 min
